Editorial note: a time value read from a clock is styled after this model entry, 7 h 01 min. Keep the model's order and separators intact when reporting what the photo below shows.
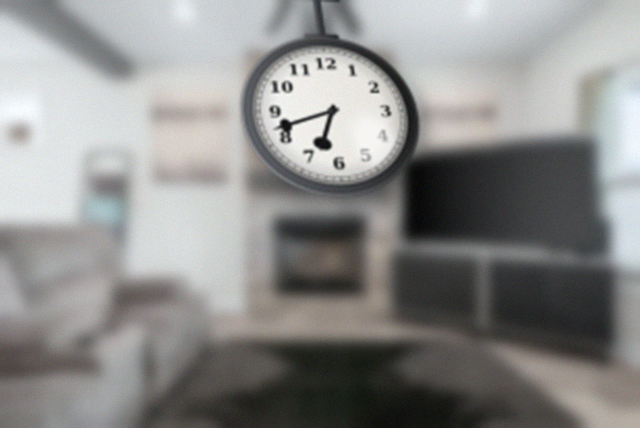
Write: 6 h 42 min
